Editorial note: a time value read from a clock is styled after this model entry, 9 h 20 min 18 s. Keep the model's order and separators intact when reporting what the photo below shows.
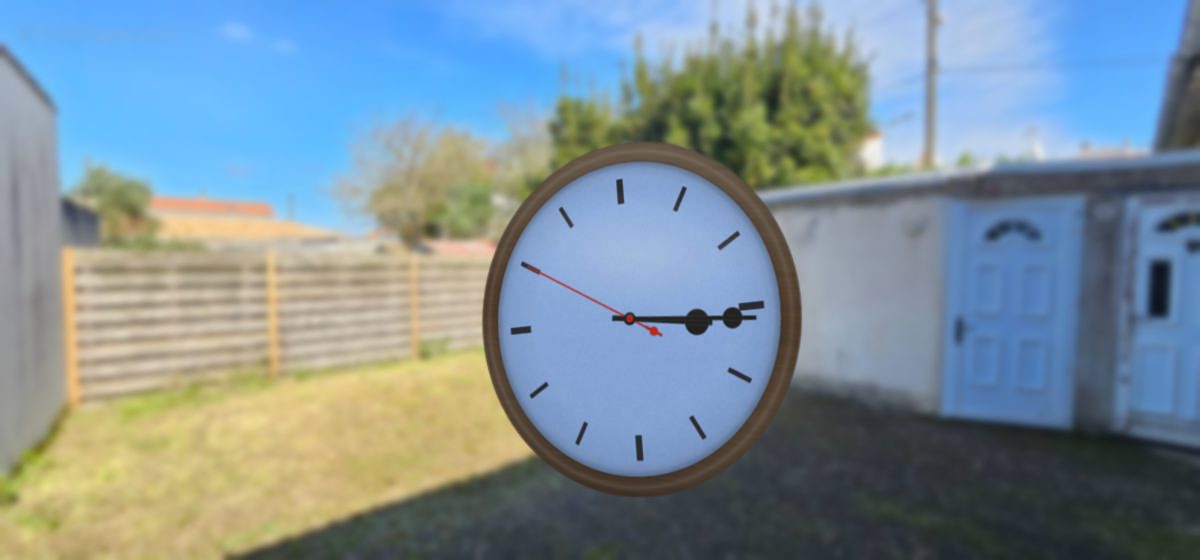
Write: 3 h 15 min 50 s
